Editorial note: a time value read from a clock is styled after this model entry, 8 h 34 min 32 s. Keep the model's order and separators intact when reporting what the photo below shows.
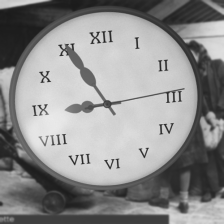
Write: 8 h 55 min 14 s
